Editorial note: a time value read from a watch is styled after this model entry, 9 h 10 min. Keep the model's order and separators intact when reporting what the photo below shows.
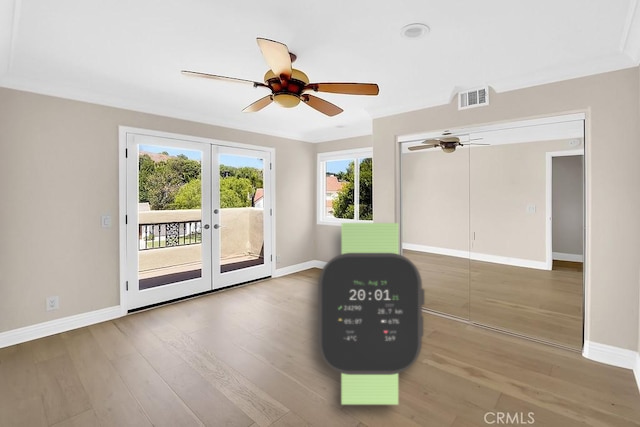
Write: 20 h 01 min
